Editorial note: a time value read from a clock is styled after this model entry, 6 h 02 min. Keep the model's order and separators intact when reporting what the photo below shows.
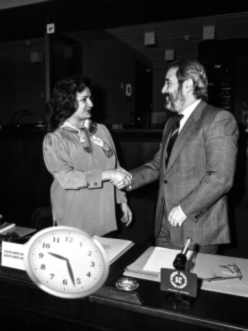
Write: 9 h 27 min
